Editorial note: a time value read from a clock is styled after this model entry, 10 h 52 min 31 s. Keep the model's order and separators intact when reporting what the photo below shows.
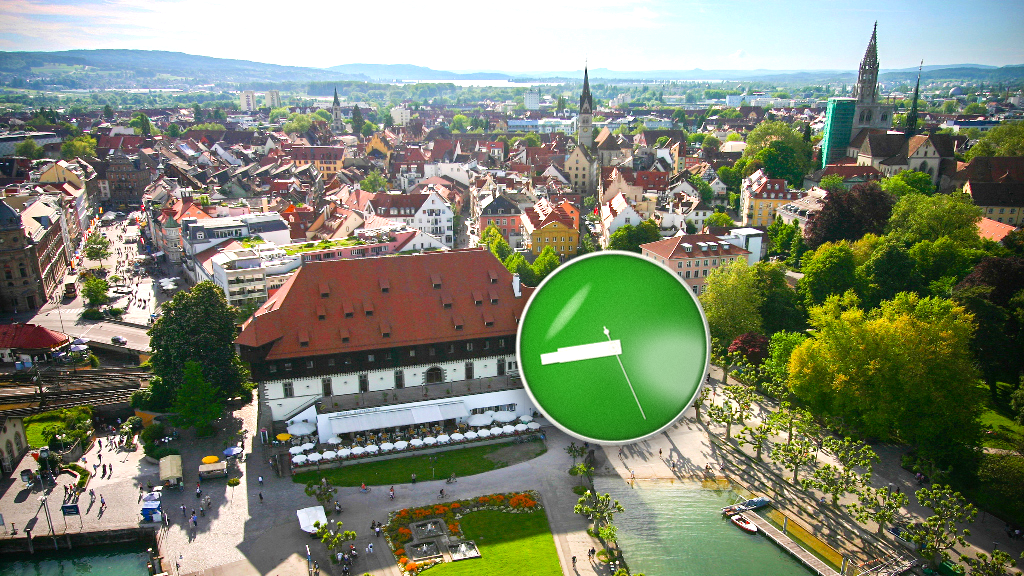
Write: 8 h 43 min 26 s
